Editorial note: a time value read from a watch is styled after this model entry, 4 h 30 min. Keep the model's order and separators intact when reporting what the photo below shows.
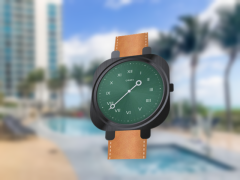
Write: 1 h 38 min
